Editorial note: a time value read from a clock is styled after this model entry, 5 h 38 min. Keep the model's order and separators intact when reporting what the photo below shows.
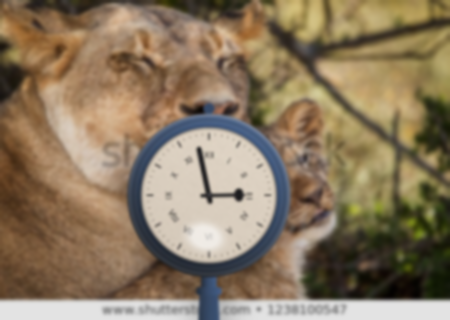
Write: 2 h 58 min
